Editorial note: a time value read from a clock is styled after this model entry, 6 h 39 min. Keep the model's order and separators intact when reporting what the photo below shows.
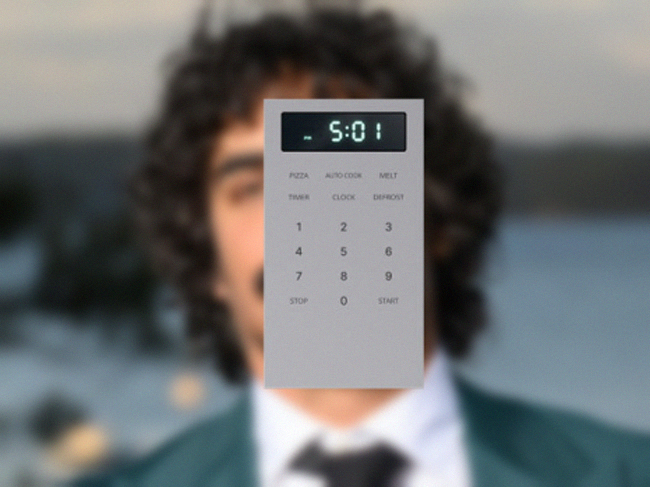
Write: 5 h 01 min
